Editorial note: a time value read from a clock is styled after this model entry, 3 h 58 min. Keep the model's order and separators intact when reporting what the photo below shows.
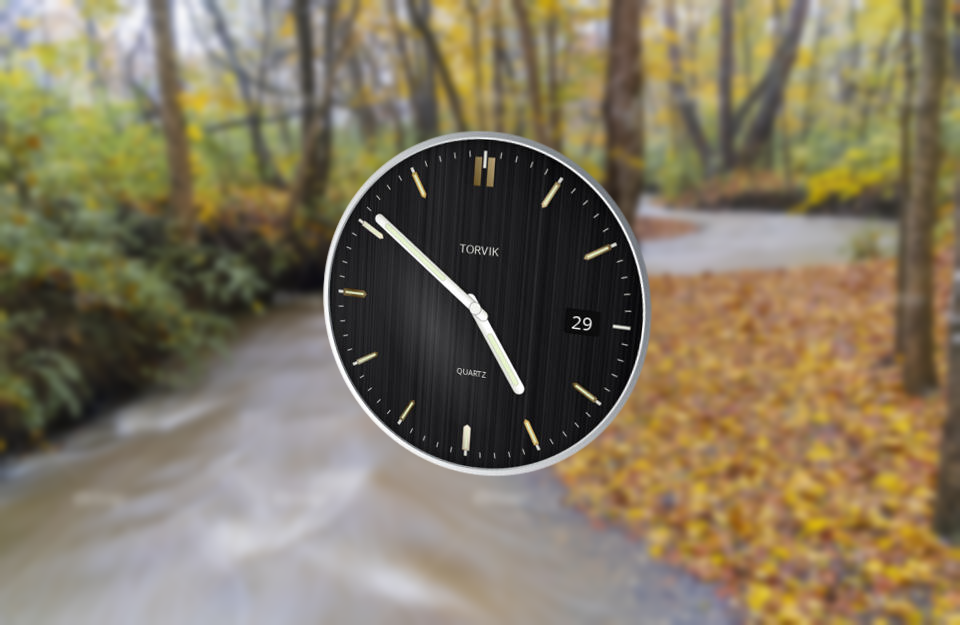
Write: 4 h 51 min
